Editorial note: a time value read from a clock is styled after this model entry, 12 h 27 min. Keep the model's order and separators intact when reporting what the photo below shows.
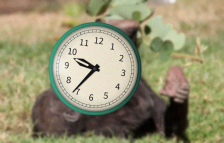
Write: 9 h 36 min
